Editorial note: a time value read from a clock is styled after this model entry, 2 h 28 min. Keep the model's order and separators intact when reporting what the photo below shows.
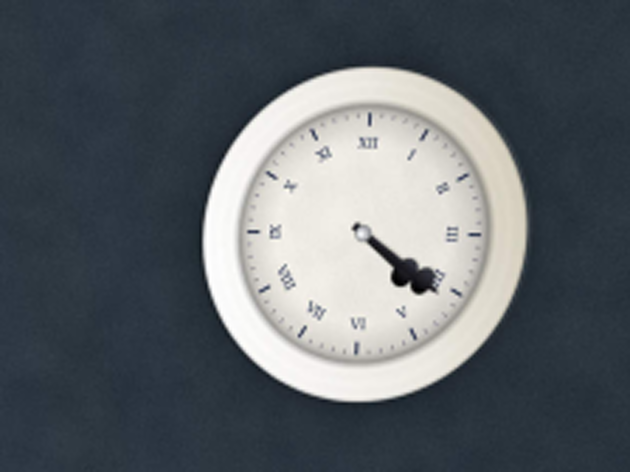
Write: 4 h 21 min
